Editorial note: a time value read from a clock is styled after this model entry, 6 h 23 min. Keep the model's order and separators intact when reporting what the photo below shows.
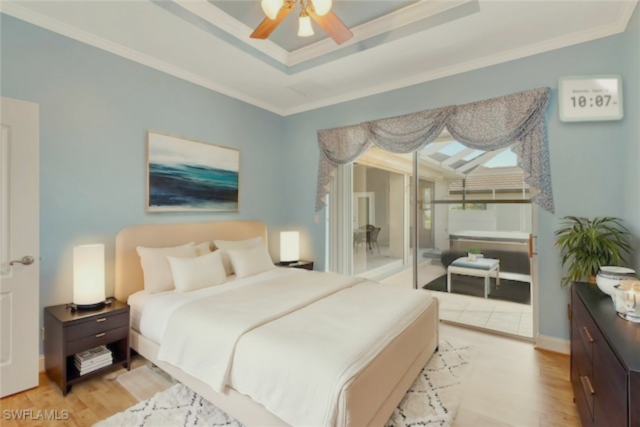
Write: 10 h 07 min
